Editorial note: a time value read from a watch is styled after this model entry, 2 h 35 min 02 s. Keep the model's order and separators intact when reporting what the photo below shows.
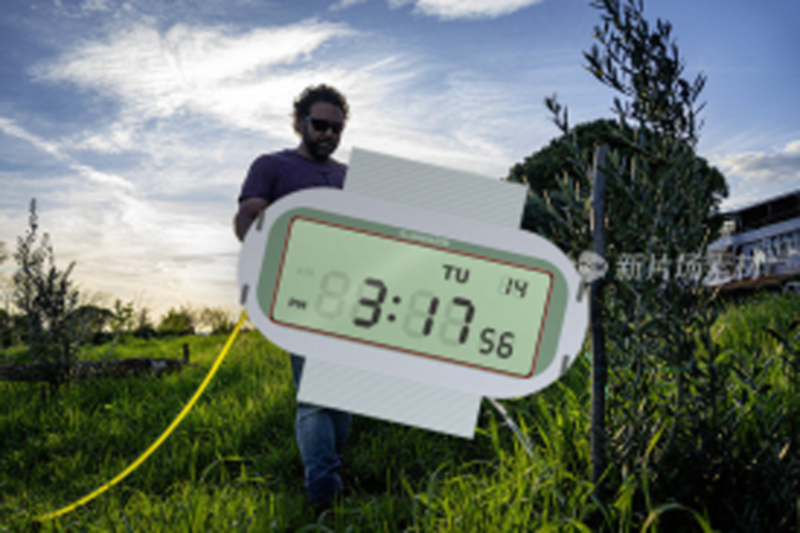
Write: 3 h 17 min 56 s
